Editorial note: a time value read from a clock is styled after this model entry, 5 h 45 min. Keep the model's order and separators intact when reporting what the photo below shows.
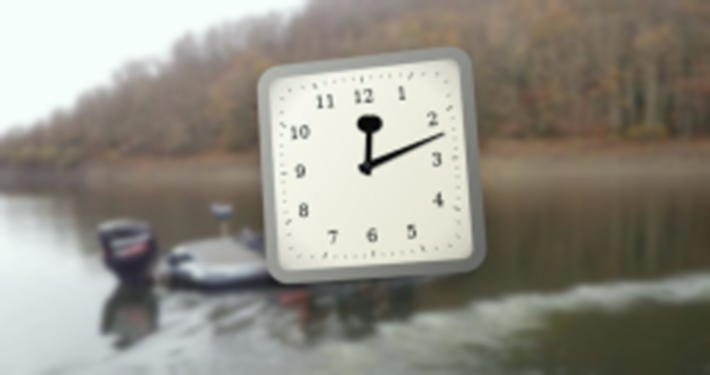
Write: 12 h 12 min
